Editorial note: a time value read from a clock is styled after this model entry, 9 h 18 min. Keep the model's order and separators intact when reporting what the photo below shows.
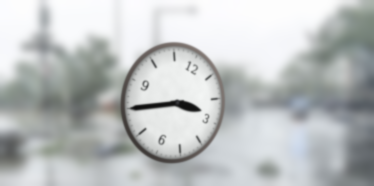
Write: 2 h 40 min
